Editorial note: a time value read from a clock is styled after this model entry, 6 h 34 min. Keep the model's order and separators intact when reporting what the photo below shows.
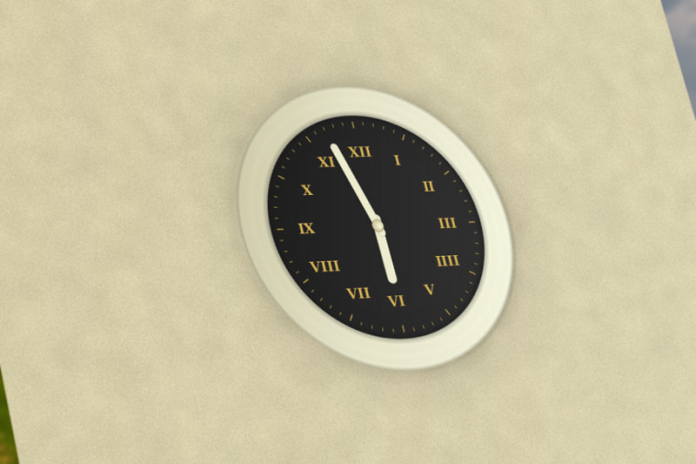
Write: 5 h 57 min
